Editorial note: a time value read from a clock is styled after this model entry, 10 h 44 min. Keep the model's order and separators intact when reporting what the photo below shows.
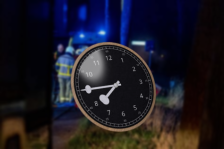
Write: 7 h 45 min
